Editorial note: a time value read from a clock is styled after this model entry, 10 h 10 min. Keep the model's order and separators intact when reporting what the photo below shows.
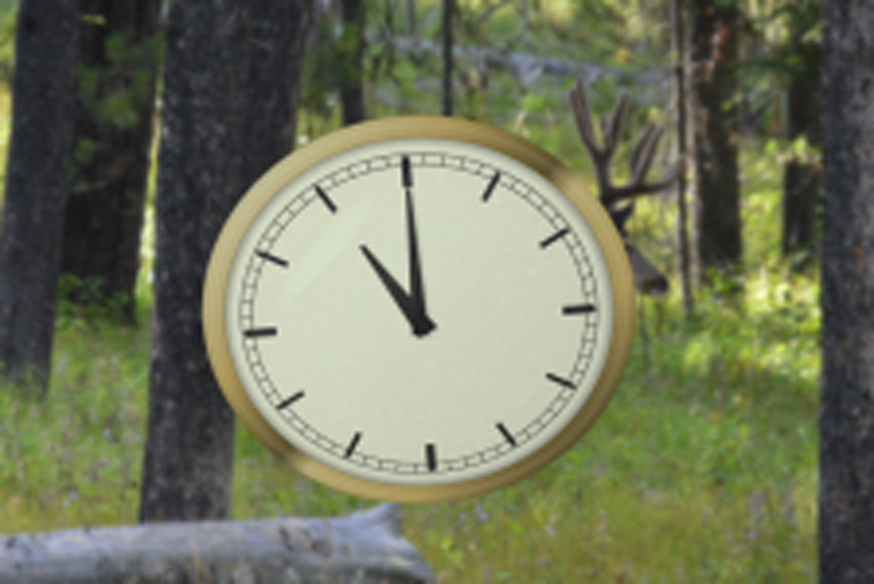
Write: 11 h 00 min
